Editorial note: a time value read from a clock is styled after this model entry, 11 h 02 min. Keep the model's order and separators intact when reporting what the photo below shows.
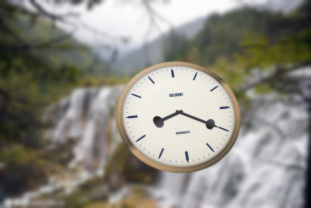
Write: 8 h 20 min
